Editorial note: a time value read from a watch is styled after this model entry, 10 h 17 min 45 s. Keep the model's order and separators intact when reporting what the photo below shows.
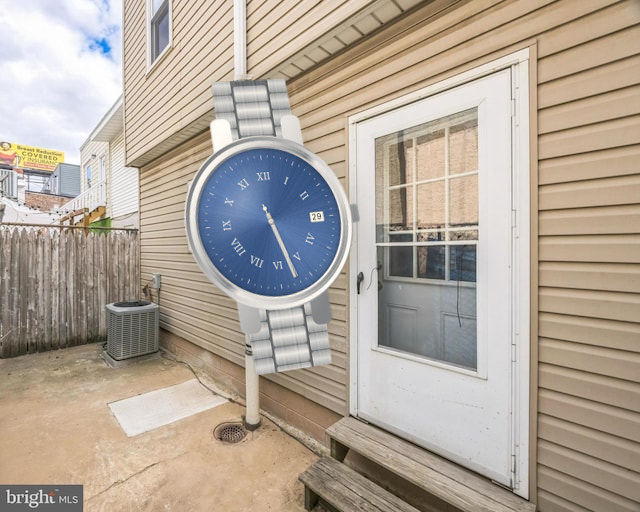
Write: 5 h 27 min 27 s
